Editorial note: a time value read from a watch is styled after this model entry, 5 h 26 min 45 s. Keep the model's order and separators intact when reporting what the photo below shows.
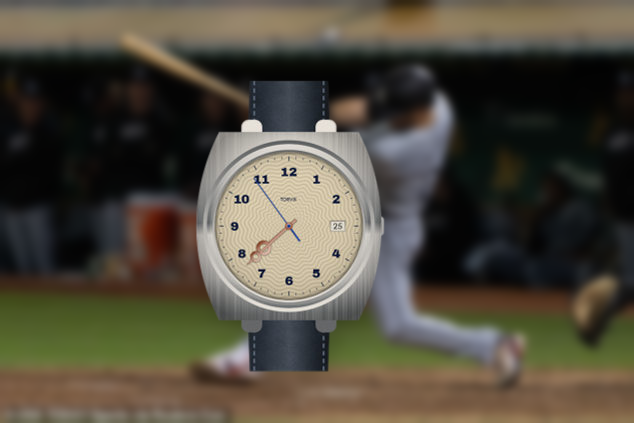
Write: 7 h 37 min 54 s
